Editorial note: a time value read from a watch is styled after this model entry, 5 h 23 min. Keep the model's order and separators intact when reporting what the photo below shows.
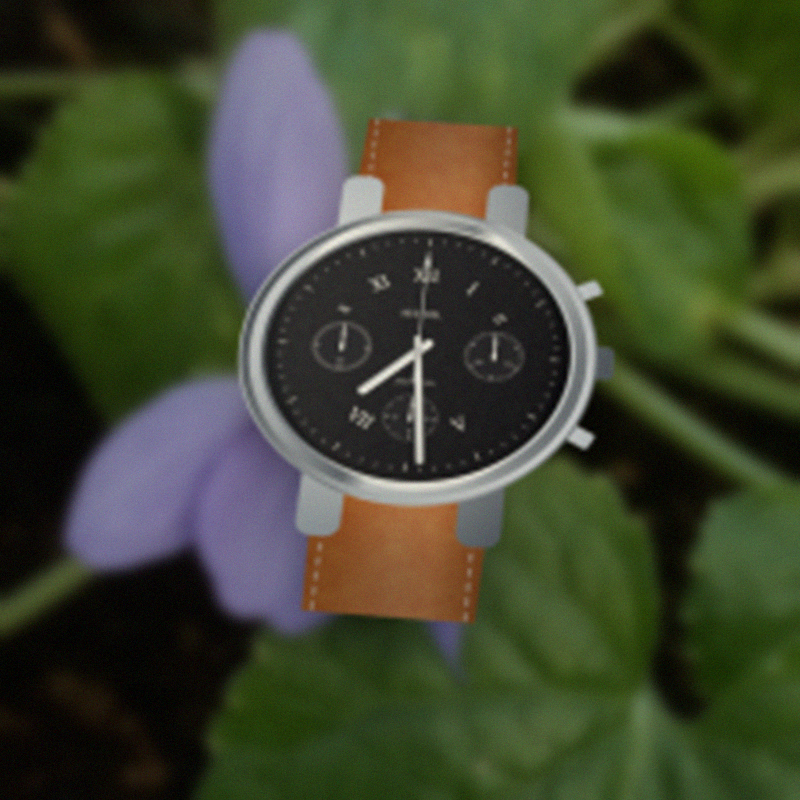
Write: 7 h 29 min
